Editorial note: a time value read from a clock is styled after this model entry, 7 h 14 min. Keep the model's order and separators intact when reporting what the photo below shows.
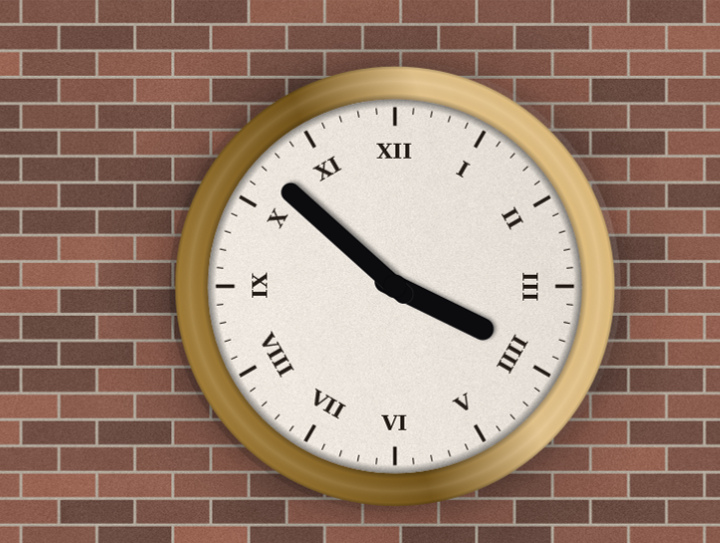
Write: 3 h 52 min
